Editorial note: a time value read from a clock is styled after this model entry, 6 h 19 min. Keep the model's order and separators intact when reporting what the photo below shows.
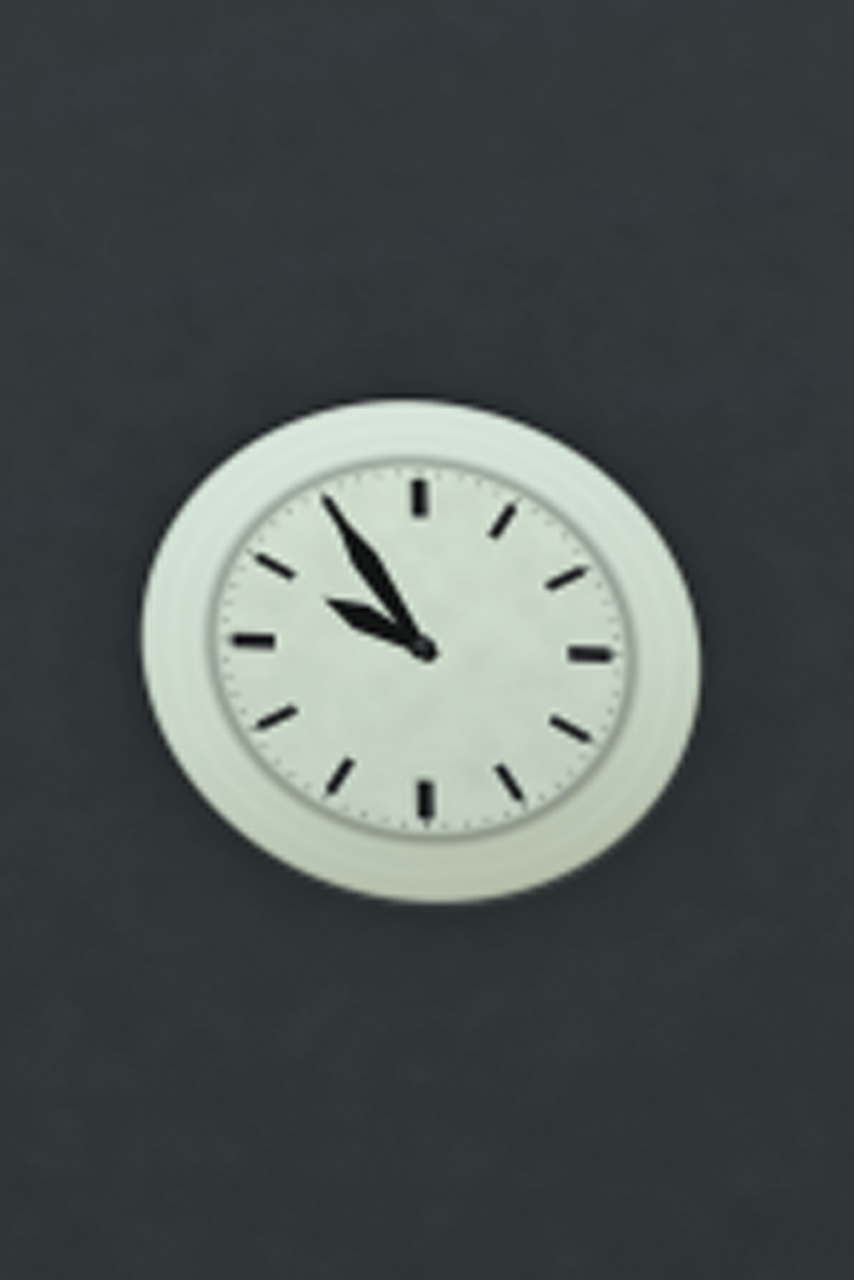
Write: 9 h 55 min
